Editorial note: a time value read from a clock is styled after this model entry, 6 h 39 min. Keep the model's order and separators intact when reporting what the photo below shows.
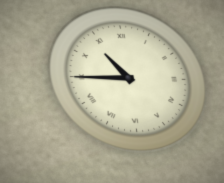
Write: 10 h 45 min
